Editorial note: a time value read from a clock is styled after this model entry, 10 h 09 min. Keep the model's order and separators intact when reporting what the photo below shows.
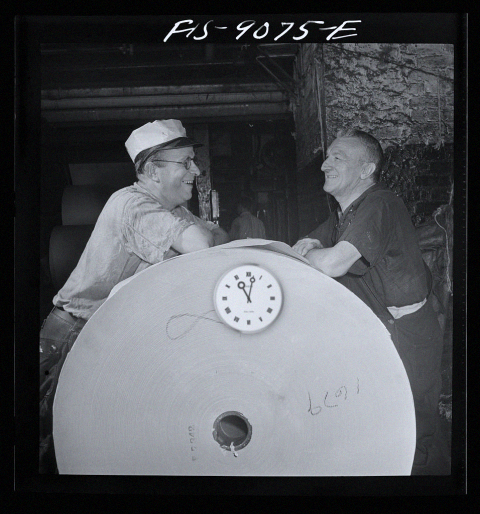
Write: 11 h 02 min
